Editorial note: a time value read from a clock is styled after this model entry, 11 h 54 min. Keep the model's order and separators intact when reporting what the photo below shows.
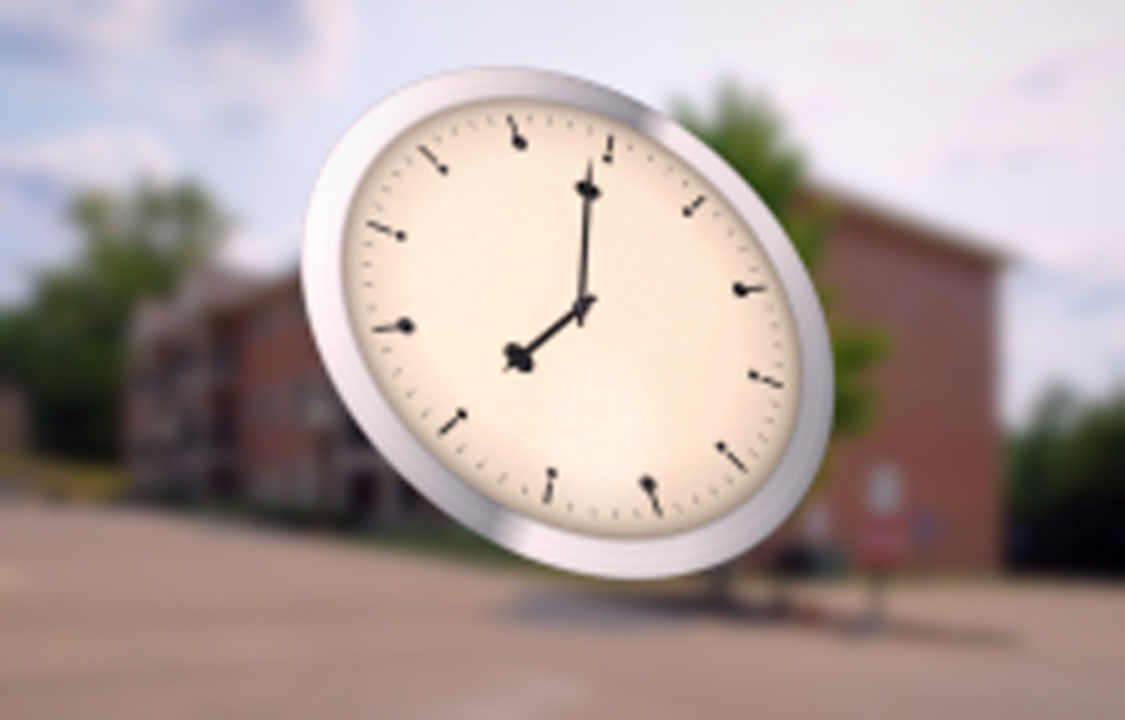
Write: 8 h 04 min
